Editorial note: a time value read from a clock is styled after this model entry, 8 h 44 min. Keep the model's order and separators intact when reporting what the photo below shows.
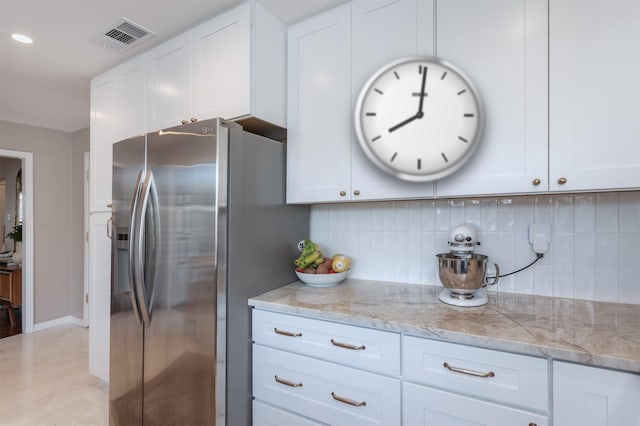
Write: 8 h 01 min
